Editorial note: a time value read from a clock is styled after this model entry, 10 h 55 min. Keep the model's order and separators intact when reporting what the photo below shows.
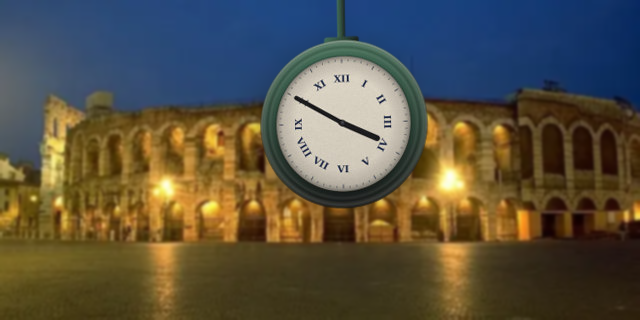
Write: 3 h 50 min
